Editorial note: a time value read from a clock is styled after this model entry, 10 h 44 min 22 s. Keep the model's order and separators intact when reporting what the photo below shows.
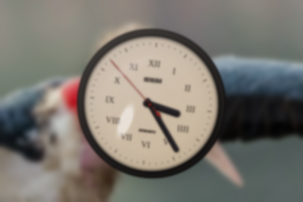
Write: 3 h 23 min 52 s
